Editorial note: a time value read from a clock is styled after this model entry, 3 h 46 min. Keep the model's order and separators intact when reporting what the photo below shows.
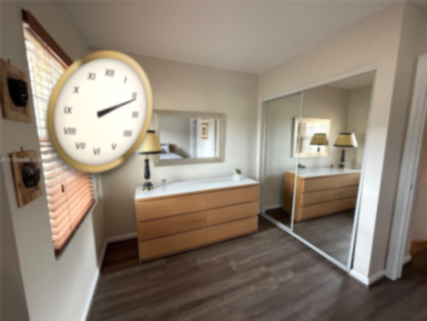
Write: 2 h 11 min
